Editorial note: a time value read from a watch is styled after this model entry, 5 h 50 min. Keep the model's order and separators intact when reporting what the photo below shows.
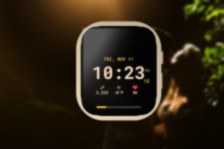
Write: 10 h 23 min
